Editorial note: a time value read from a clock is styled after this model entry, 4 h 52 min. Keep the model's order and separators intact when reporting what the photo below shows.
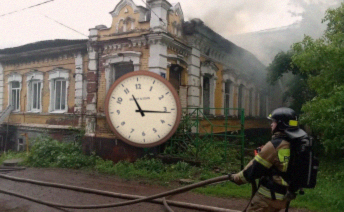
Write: 11 h 16 min
